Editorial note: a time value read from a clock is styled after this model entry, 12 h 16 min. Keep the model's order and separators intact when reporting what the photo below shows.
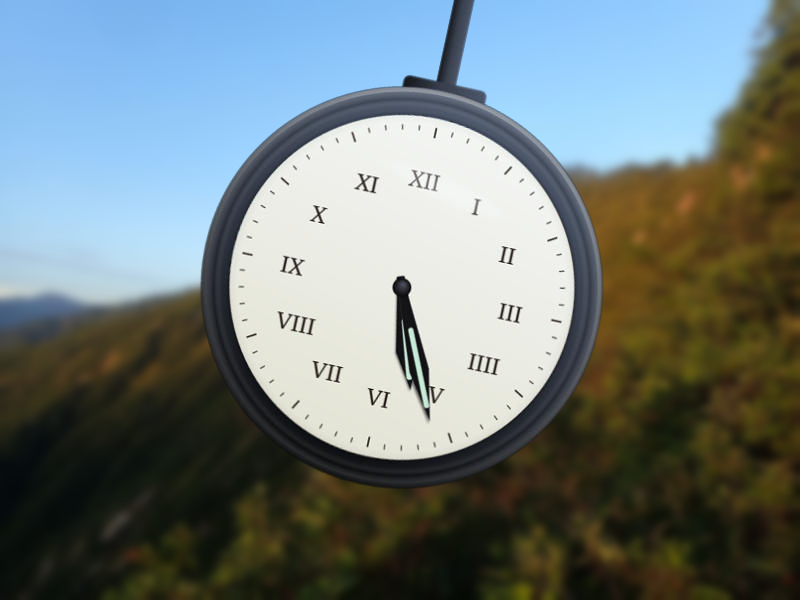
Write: 5 h 26 min
